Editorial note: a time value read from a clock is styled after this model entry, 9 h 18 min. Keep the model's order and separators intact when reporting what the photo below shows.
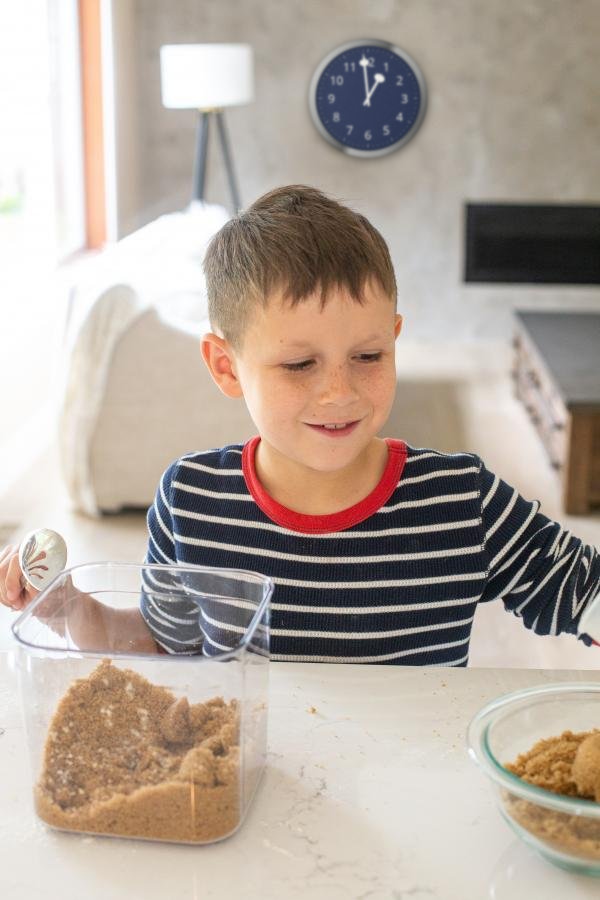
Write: 12 h 59 min
